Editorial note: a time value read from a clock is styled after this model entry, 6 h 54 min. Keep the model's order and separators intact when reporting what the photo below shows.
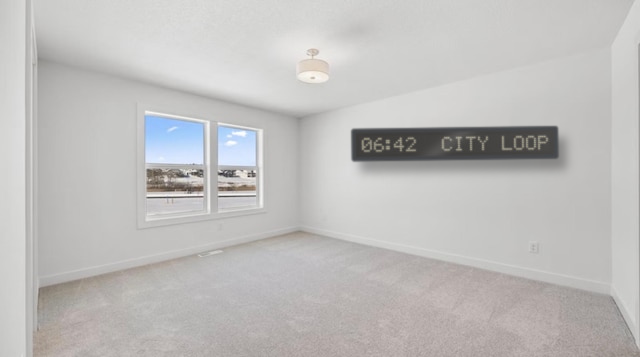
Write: 6 h 42 min
